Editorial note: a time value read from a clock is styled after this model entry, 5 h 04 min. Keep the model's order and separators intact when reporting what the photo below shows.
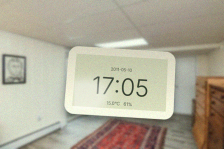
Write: 17 h 05 min
